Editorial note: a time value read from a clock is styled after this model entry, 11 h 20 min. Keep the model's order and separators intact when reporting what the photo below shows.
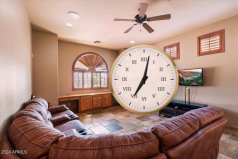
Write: 7 h 02 min
